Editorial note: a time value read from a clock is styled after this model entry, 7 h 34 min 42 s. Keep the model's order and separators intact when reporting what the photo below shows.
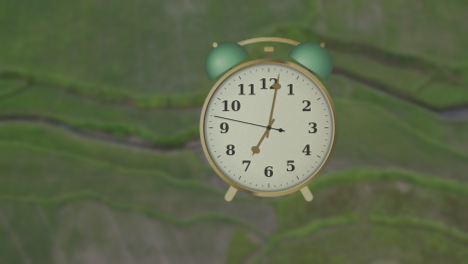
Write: 7 h 01 min 47 s
